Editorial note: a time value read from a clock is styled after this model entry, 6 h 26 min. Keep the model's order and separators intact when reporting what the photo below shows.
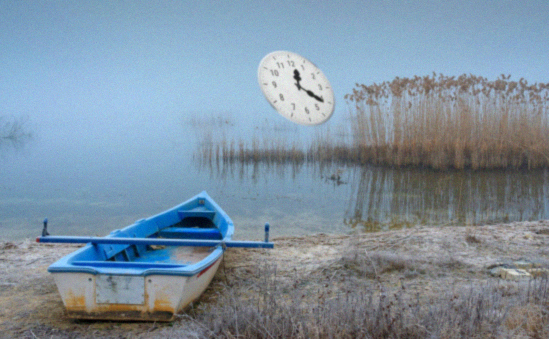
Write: 12 h 21 min
